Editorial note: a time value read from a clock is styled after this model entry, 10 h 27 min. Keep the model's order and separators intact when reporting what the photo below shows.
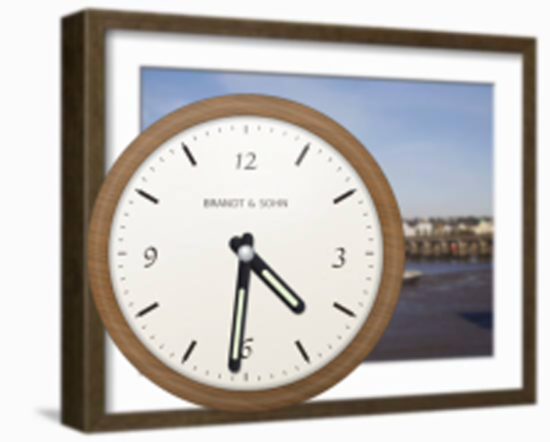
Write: 4 h 31 min
